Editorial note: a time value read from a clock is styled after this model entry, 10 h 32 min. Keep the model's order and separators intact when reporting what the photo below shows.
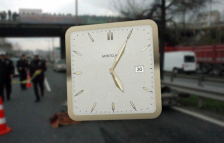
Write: 5 h 05 min
